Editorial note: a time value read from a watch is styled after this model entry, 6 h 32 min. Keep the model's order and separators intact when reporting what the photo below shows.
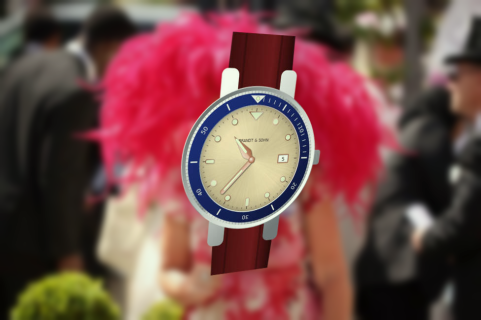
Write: 10 h 37 min
